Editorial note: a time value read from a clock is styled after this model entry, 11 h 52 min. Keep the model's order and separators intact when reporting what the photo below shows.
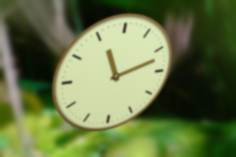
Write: 11 h 12 min
